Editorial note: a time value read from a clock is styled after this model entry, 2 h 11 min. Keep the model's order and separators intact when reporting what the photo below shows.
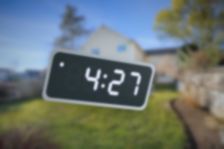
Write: 4 h 27 min
